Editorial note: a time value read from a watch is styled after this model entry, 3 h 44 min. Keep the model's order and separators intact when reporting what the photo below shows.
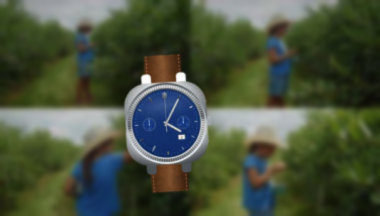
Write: 4 h 05 min
